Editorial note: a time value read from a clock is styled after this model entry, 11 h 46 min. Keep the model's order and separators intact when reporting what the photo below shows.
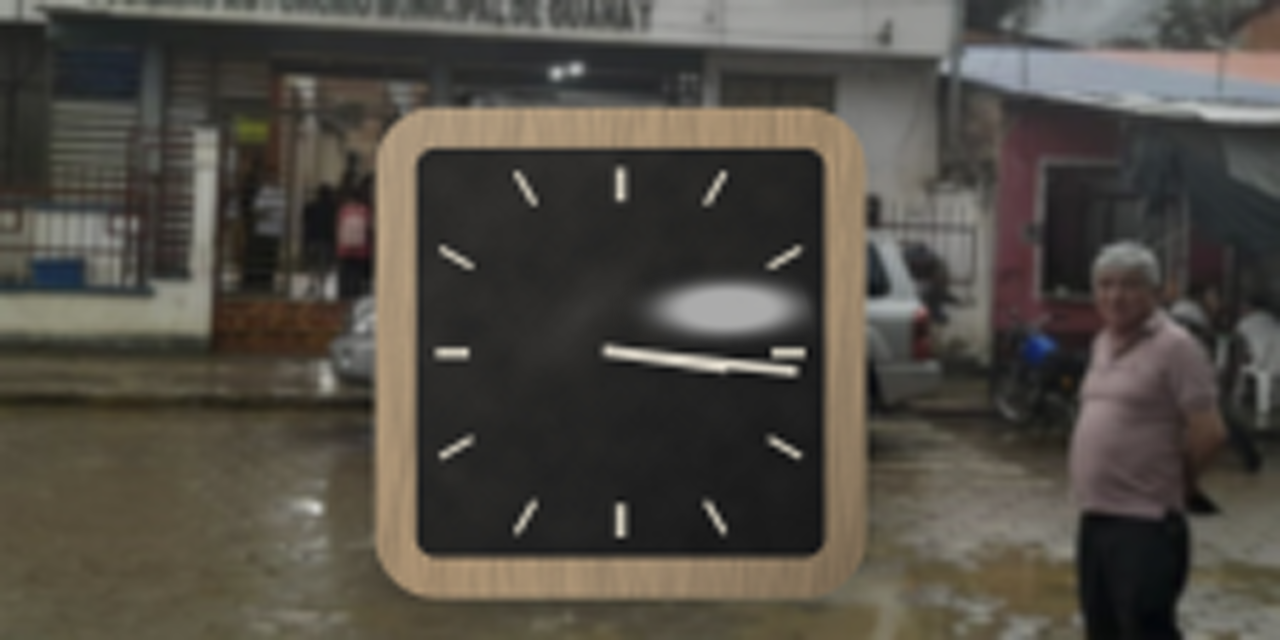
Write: 3 h 16 min
